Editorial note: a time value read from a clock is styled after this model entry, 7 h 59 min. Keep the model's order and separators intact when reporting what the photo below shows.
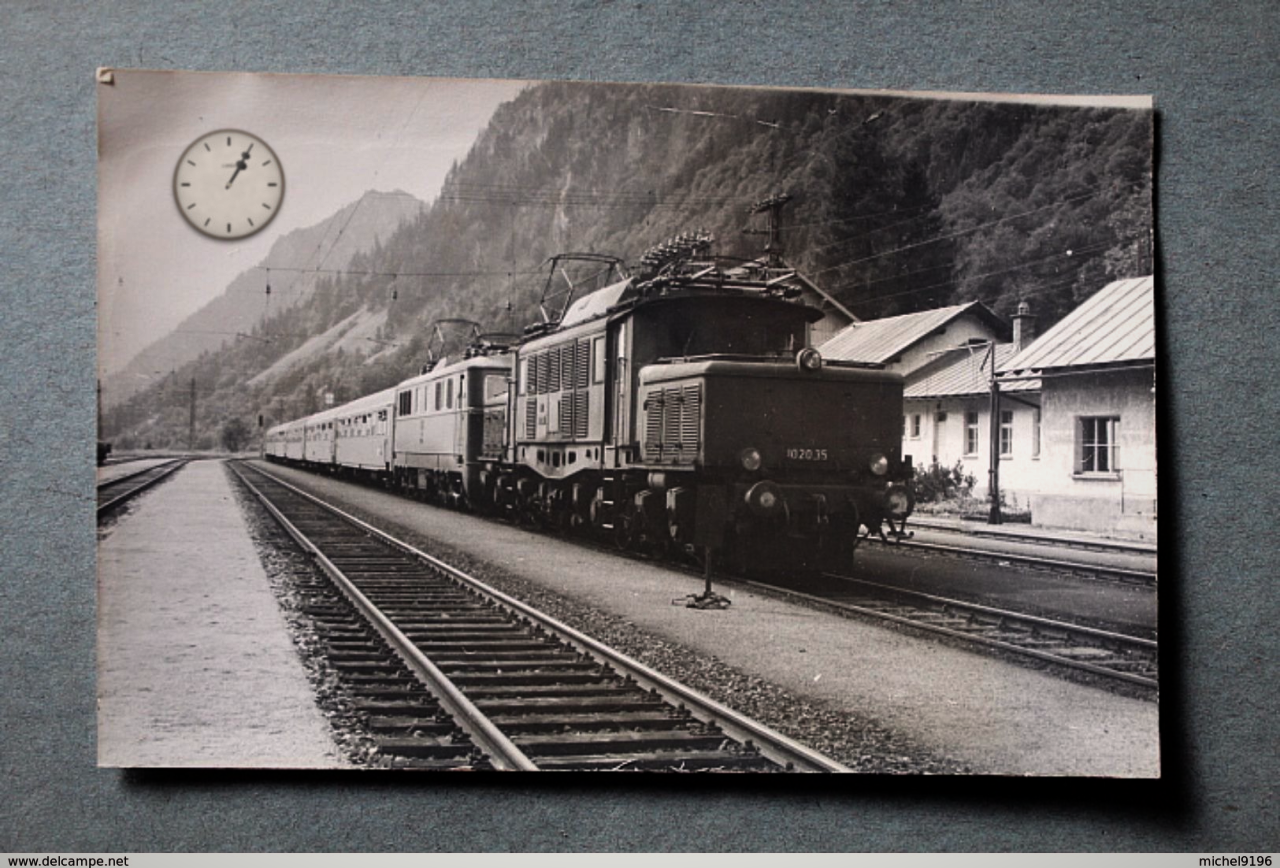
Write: 1 h 05 min
